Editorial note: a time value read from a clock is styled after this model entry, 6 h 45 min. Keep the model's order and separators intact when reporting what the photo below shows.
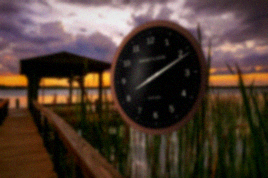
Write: 8 h 11 min
